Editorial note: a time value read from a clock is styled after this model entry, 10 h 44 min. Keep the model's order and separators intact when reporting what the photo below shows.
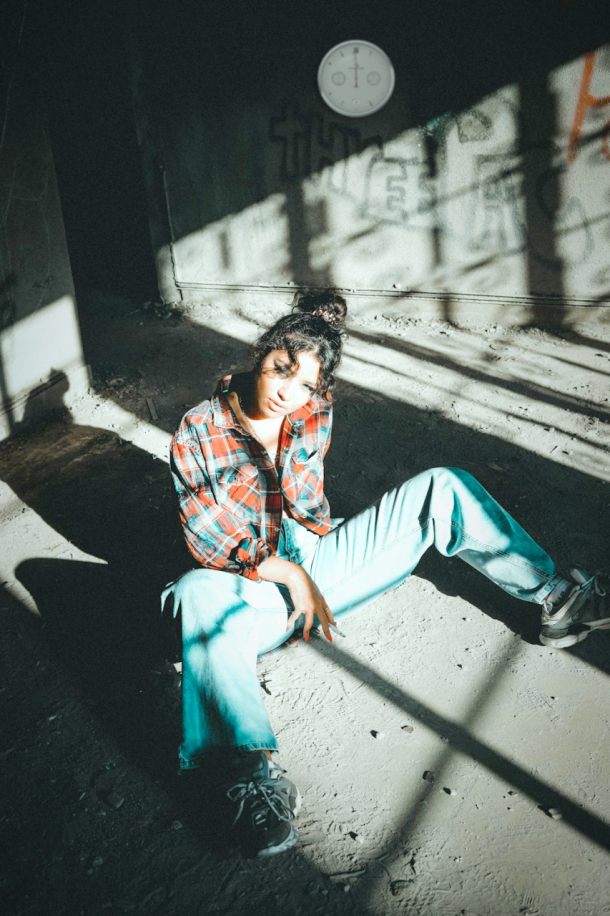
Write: 11 h 59 min
